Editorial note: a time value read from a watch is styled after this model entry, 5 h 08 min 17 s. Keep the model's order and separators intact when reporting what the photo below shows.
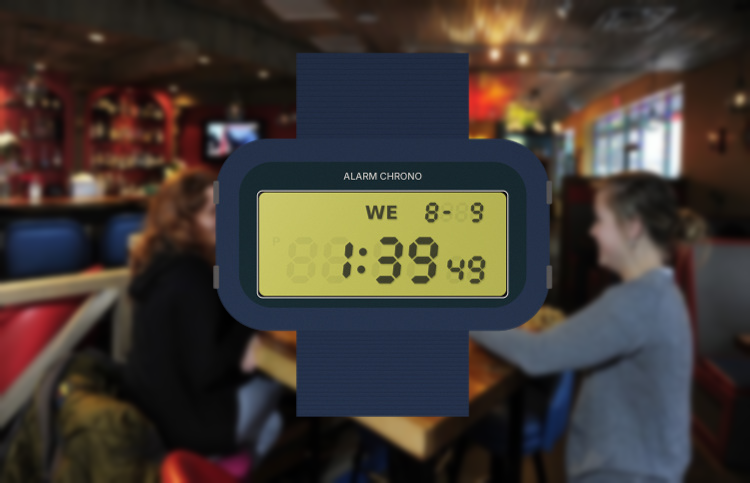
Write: 1 h 39 min 49 s
